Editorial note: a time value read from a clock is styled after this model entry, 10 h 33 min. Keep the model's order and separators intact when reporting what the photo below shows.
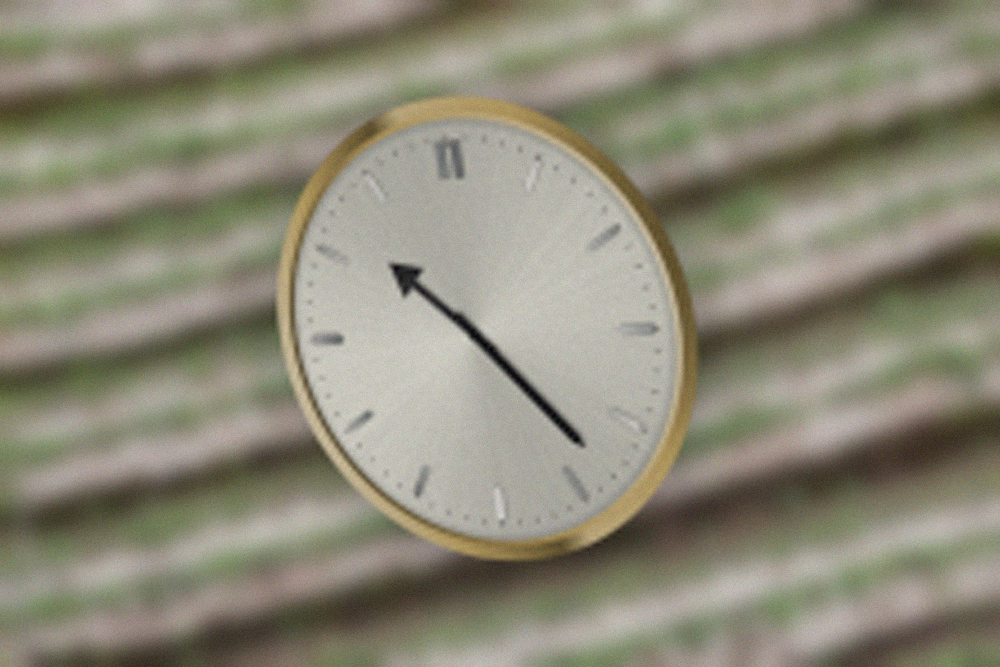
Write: 10 h 23 min
